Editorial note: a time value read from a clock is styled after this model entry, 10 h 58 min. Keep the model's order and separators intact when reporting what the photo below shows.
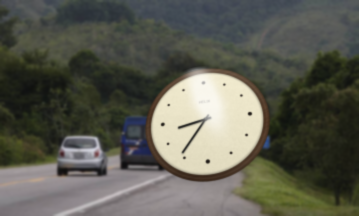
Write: 8 h 36 min
